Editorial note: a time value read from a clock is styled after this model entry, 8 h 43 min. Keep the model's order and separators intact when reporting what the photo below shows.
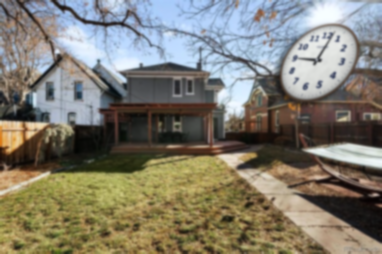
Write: 9 h 02 min
